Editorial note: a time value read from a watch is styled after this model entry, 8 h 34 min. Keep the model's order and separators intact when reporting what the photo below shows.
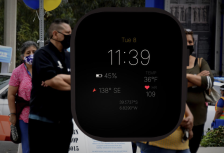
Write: 11 h 39 min
